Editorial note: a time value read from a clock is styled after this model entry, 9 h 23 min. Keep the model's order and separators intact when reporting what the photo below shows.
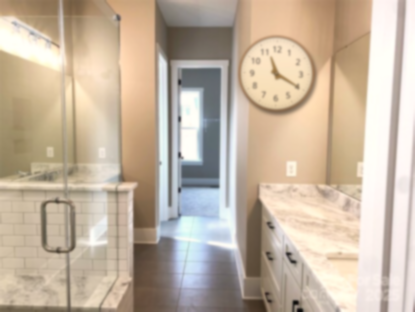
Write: 11 h 20 min
